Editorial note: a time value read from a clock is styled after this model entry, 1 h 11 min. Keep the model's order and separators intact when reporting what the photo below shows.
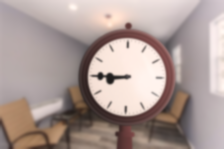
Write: 8 h 45 min
